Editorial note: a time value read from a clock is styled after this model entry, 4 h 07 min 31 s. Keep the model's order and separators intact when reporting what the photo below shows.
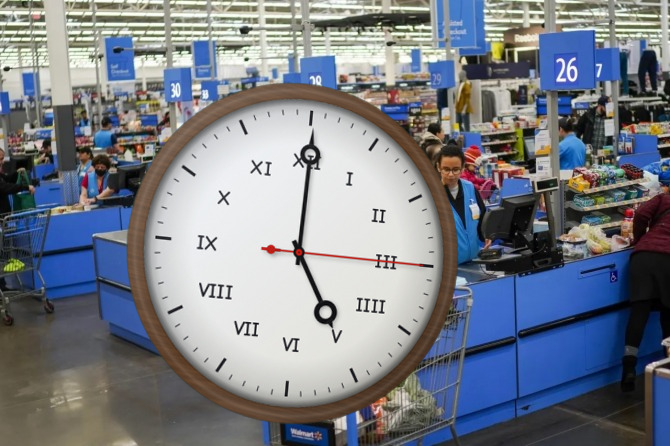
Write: 5 h 00 min 15 s
